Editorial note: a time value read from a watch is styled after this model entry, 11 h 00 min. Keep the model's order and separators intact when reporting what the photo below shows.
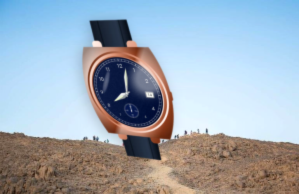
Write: 8 h 02 min
